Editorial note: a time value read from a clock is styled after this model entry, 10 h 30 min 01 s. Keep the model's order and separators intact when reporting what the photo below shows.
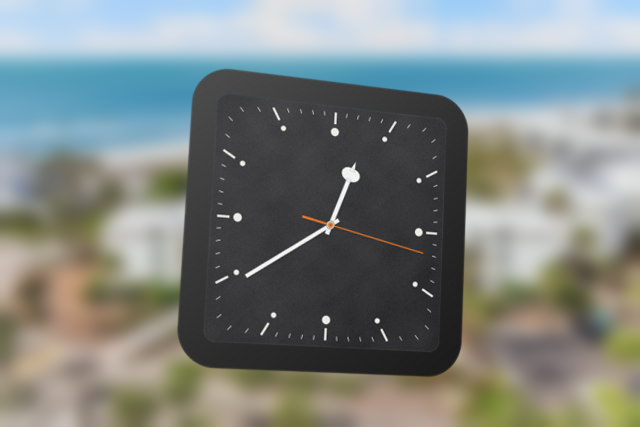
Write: 12 h 39 min 17 s
